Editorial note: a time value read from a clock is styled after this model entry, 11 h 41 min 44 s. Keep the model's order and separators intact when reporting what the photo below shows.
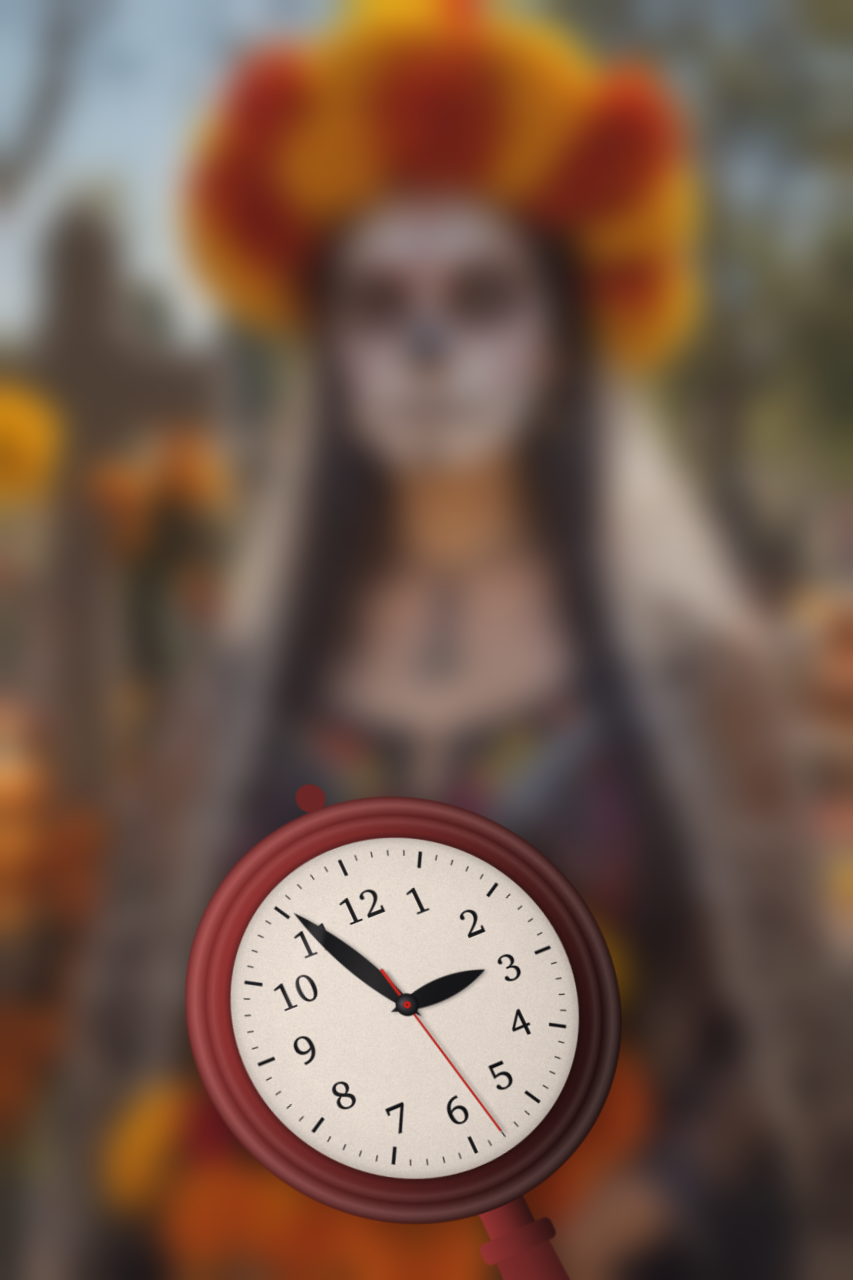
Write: 2 h 55 min 28 s
